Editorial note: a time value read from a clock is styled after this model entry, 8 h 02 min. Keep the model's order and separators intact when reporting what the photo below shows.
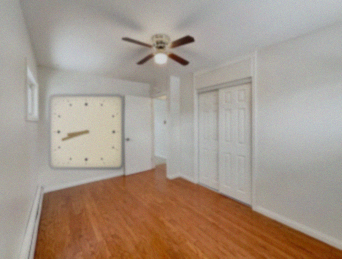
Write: 8 h 42 min
